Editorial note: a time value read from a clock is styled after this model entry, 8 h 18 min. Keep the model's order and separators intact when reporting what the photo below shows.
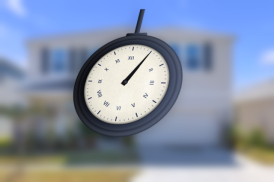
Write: 1 h 05 min
